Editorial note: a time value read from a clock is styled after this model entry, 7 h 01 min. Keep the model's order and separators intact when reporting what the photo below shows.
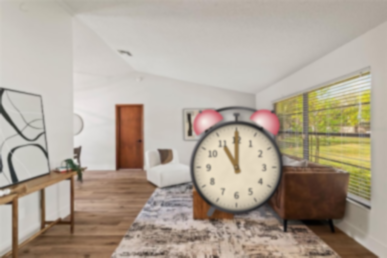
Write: 11 h 00 min
